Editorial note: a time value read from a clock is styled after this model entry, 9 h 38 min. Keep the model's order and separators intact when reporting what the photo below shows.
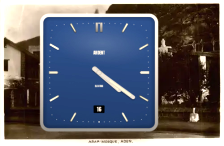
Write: 4 h 21 min
